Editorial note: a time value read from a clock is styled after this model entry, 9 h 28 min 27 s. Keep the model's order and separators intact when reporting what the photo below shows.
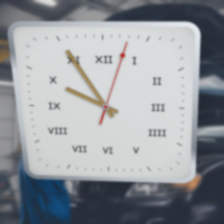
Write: 9 h 55 min 03 s
